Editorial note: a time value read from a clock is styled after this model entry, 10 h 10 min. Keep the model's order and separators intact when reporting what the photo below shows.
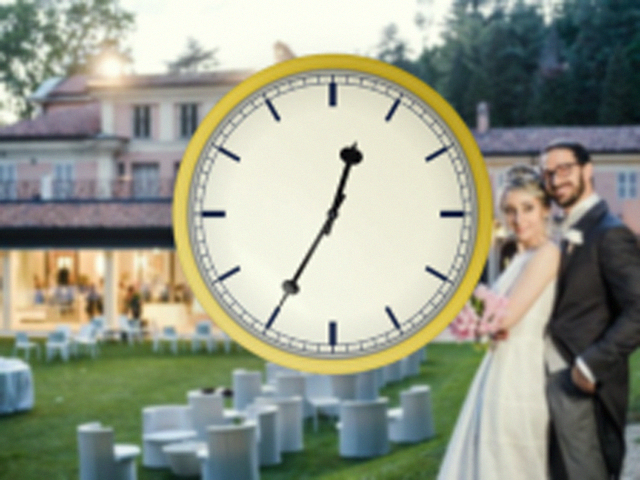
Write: 12 h 35 min
